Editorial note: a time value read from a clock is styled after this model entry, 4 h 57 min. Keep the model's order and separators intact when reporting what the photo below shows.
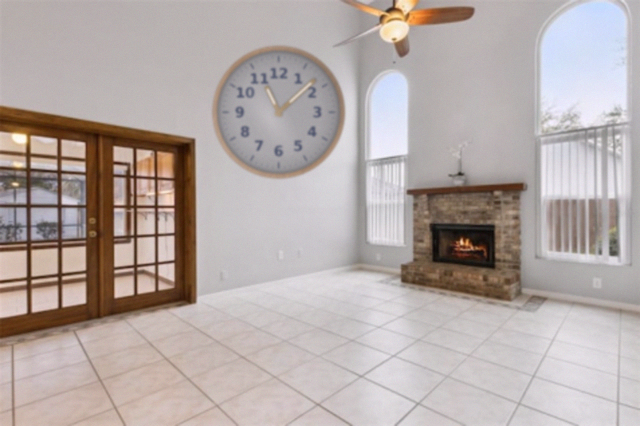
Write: 11 h 08 min
